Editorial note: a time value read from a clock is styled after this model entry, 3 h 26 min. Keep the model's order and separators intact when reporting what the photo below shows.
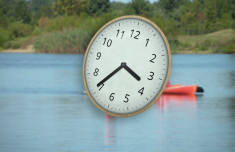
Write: 3 h 36 min
